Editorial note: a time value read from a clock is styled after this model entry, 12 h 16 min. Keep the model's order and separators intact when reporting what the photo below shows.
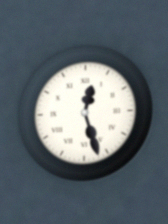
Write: 12 h 27 min
